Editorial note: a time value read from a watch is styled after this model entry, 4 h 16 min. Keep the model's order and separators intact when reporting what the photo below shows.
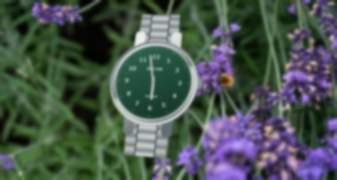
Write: 5 h 58 min
